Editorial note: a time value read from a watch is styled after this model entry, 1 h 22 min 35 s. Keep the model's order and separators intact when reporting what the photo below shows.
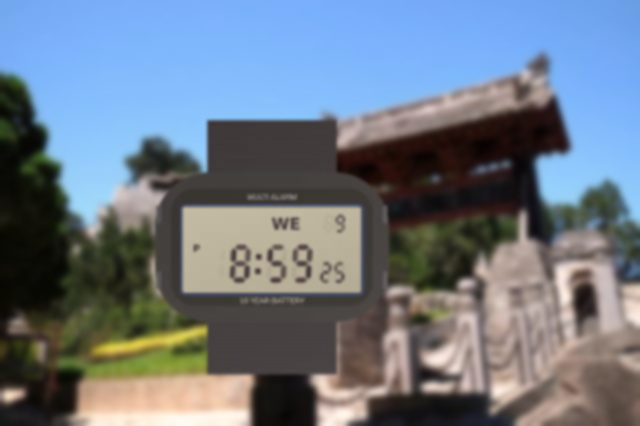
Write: 8 h 59 min 25 s
